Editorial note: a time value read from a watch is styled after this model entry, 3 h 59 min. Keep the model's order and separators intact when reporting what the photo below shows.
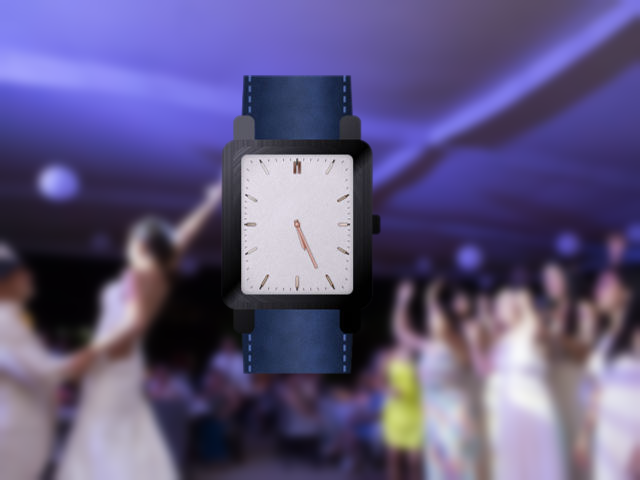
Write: 5 h 26 min
